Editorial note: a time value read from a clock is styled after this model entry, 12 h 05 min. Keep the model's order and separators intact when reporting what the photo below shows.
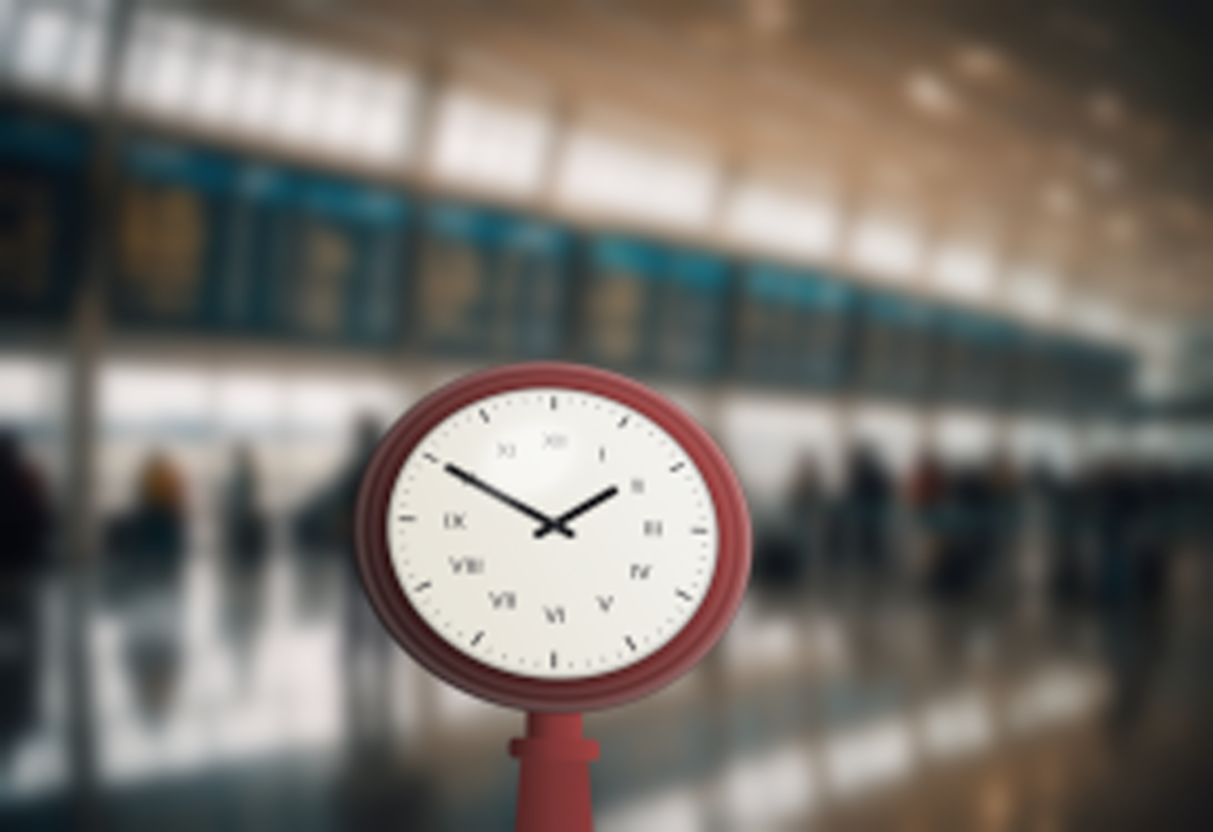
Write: 1 h 50 min
